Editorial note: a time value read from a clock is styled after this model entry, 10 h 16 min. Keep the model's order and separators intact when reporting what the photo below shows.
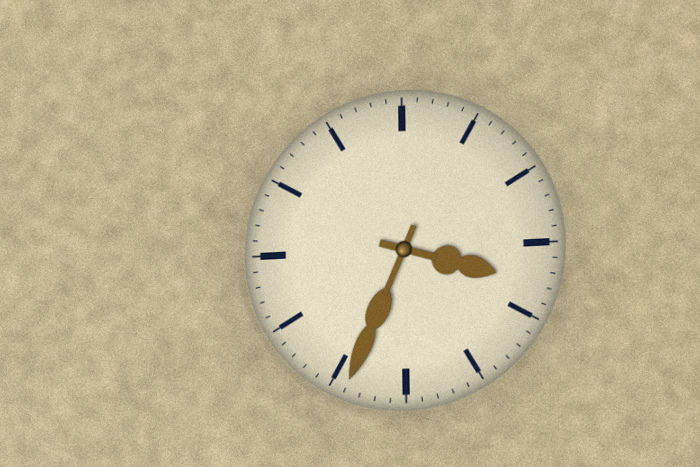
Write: 3 h 34 min
